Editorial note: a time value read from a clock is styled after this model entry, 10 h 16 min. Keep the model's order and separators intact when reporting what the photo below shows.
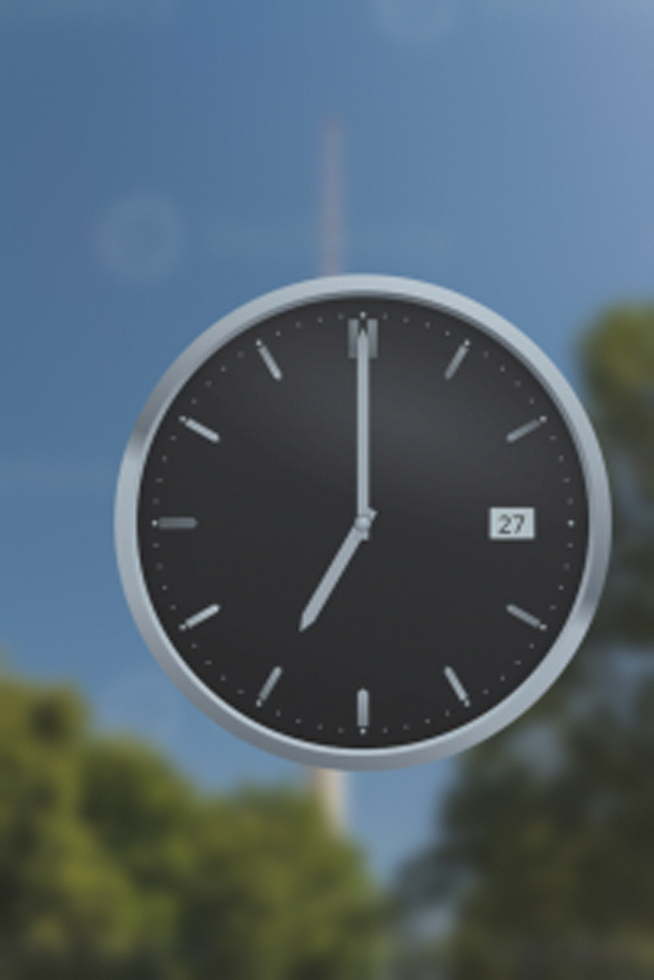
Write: 7 h 00 min
